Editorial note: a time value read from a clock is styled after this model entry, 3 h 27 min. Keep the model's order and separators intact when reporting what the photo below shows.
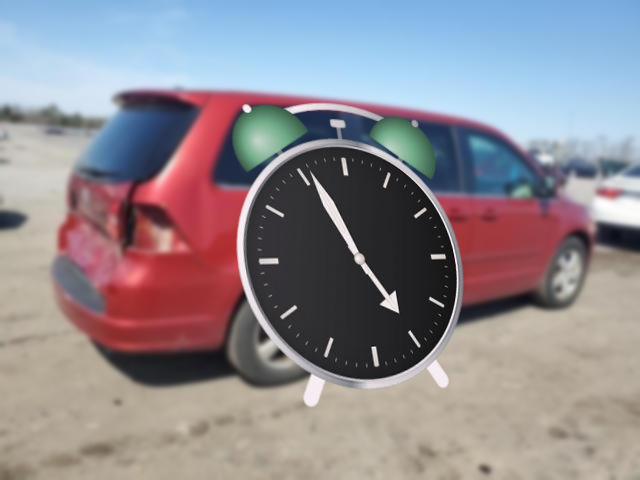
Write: 4 h 56 min
